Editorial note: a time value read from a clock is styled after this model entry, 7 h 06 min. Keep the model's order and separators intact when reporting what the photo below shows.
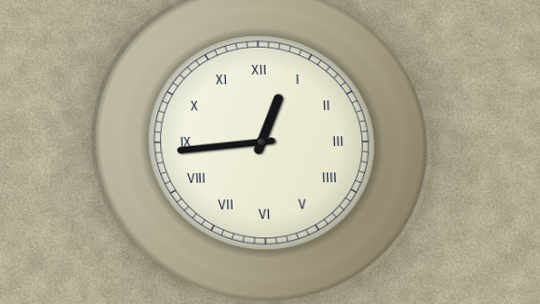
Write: 12 h 44 min
